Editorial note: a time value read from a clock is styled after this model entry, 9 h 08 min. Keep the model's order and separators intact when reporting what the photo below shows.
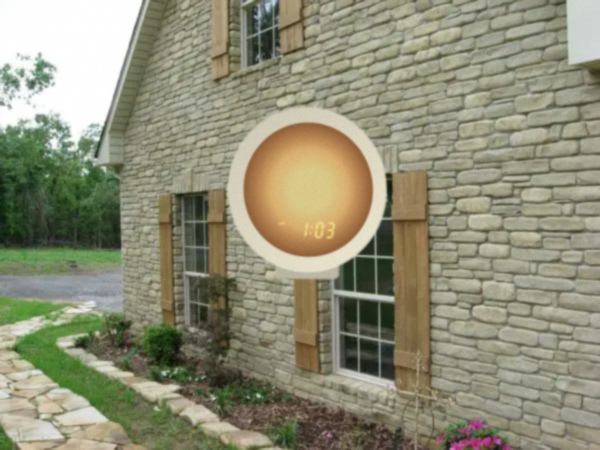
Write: 1 h 03 min
